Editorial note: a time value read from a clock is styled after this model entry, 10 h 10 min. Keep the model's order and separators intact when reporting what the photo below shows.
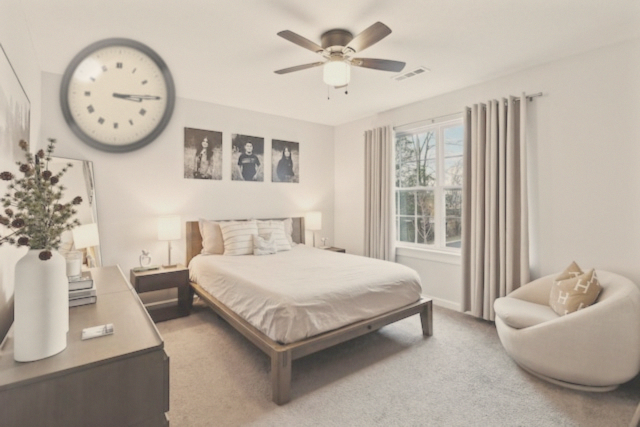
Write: 3 h 15 min
